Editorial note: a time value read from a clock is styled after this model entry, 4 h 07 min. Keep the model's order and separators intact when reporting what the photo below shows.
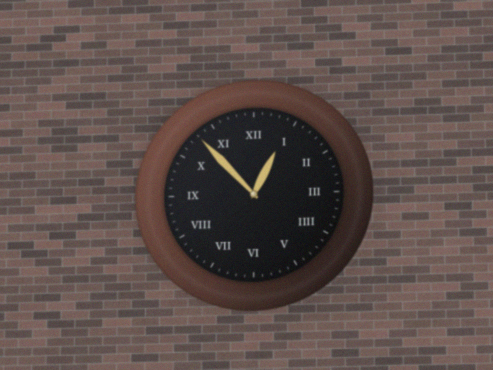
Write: 12 h 53 min
